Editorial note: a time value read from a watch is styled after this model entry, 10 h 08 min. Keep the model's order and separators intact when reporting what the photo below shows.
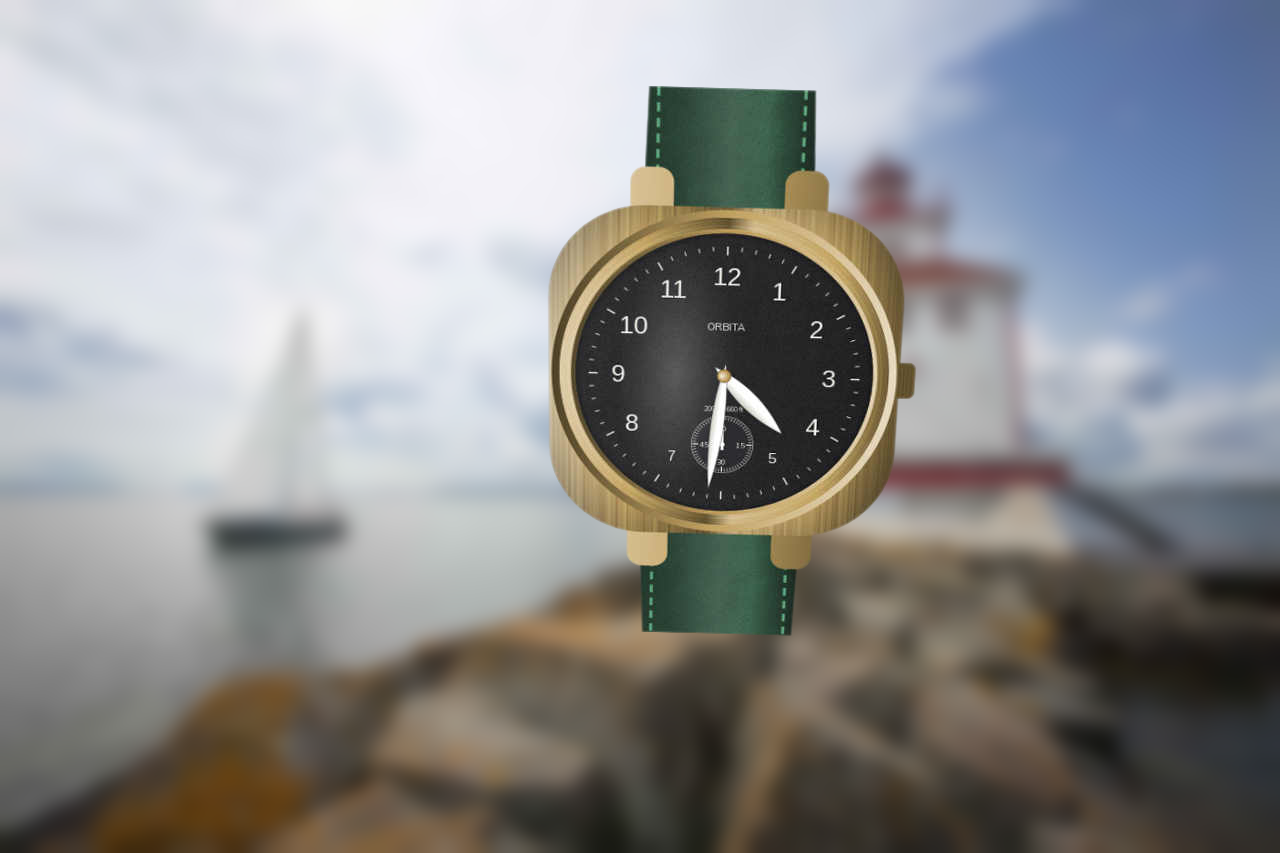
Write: 4 h 31 min
